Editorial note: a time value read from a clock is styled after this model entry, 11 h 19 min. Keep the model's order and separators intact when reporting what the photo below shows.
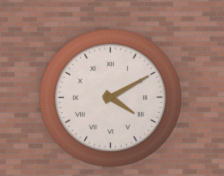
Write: 4 h 10 min
